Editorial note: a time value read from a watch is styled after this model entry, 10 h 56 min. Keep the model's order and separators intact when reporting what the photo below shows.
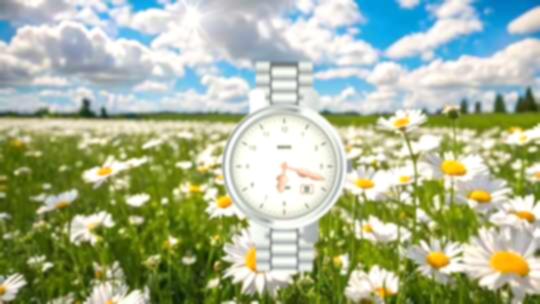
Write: 6 h 18 min
